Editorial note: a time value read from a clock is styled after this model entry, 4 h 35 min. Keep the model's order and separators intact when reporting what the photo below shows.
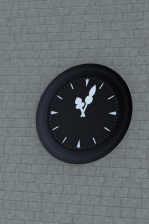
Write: 11 h 03 min
